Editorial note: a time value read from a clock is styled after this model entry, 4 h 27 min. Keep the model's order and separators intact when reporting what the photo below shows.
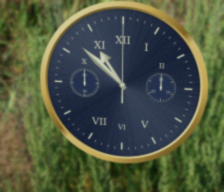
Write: 10 h 52 min
